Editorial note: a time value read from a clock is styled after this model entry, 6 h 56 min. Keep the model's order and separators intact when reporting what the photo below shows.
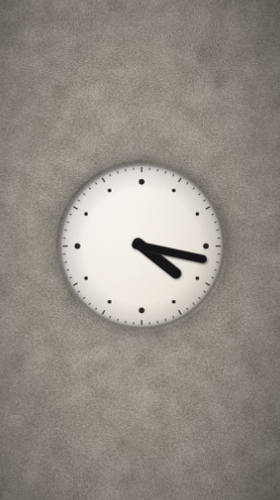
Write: 4 h 17 min
